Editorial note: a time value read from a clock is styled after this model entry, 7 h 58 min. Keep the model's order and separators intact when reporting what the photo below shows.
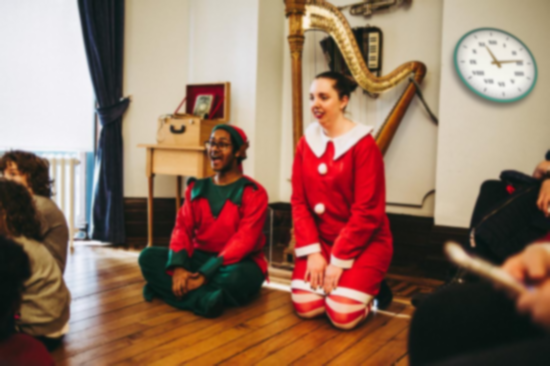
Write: 11 h 14 min
